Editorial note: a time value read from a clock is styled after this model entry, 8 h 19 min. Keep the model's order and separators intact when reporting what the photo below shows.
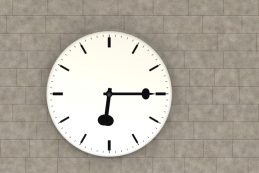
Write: 6 h 15 min
